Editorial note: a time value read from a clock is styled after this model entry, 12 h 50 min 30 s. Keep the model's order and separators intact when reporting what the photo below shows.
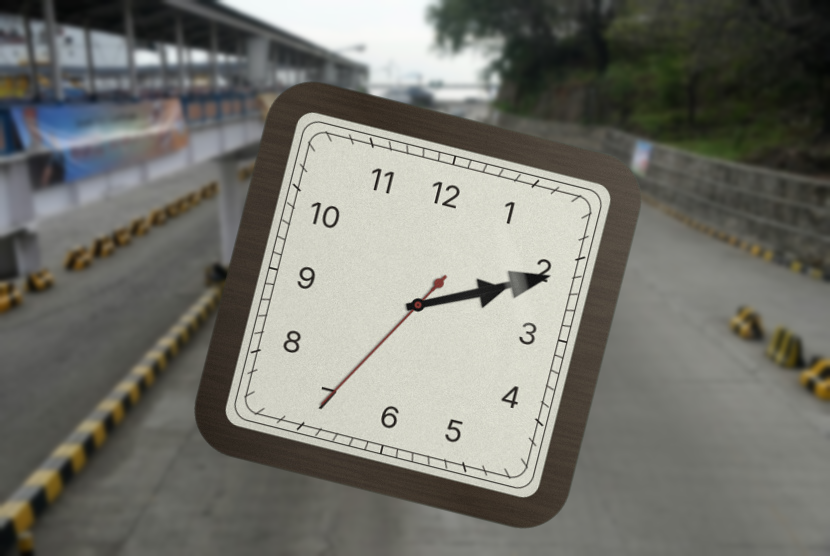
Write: 2 h 10 min 35 s
